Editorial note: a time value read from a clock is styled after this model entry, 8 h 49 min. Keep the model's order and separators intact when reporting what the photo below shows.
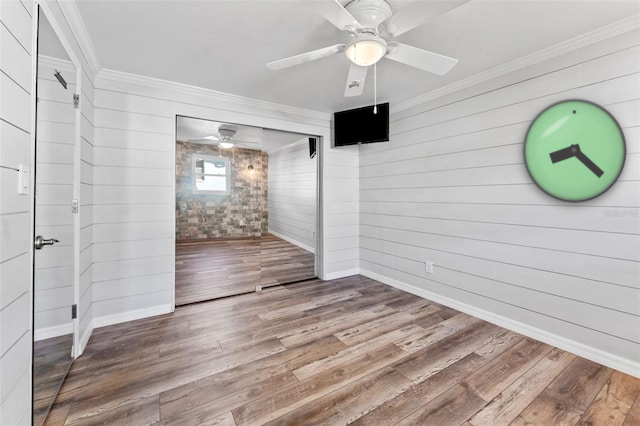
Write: 8 h 22 min
